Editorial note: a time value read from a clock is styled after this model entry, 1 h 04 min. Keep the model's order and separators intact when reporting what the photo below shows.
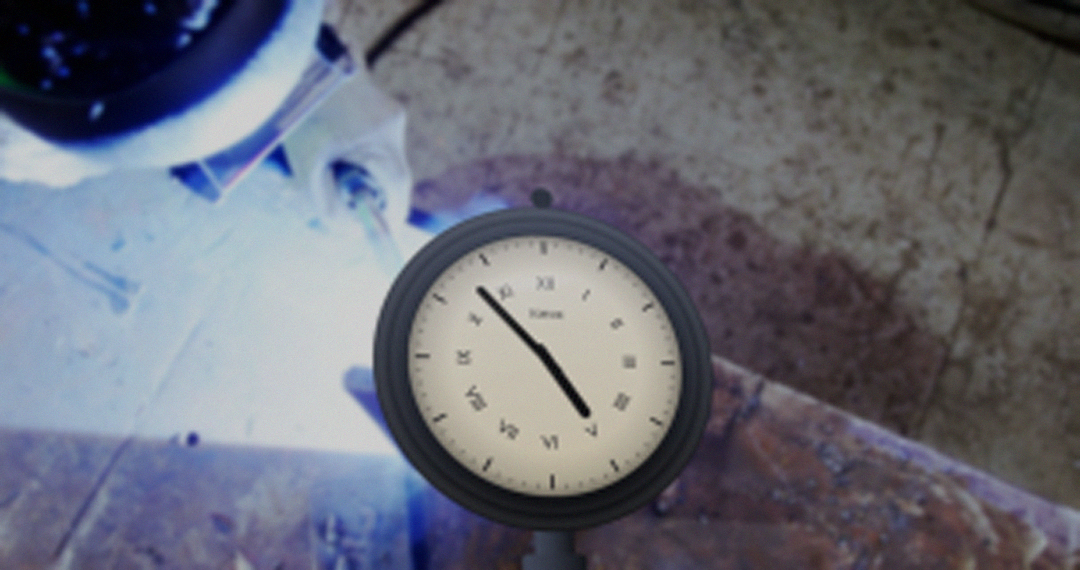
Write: 4 h 53 min
